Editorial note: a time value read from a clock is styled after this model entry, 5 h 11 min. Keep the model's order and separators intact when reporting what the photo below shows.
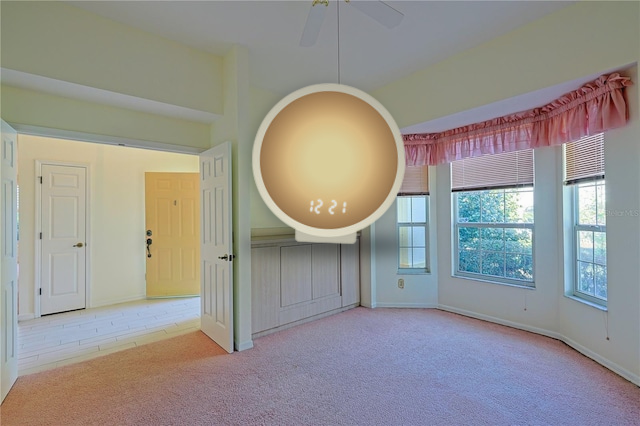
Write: 12 h 21 min
